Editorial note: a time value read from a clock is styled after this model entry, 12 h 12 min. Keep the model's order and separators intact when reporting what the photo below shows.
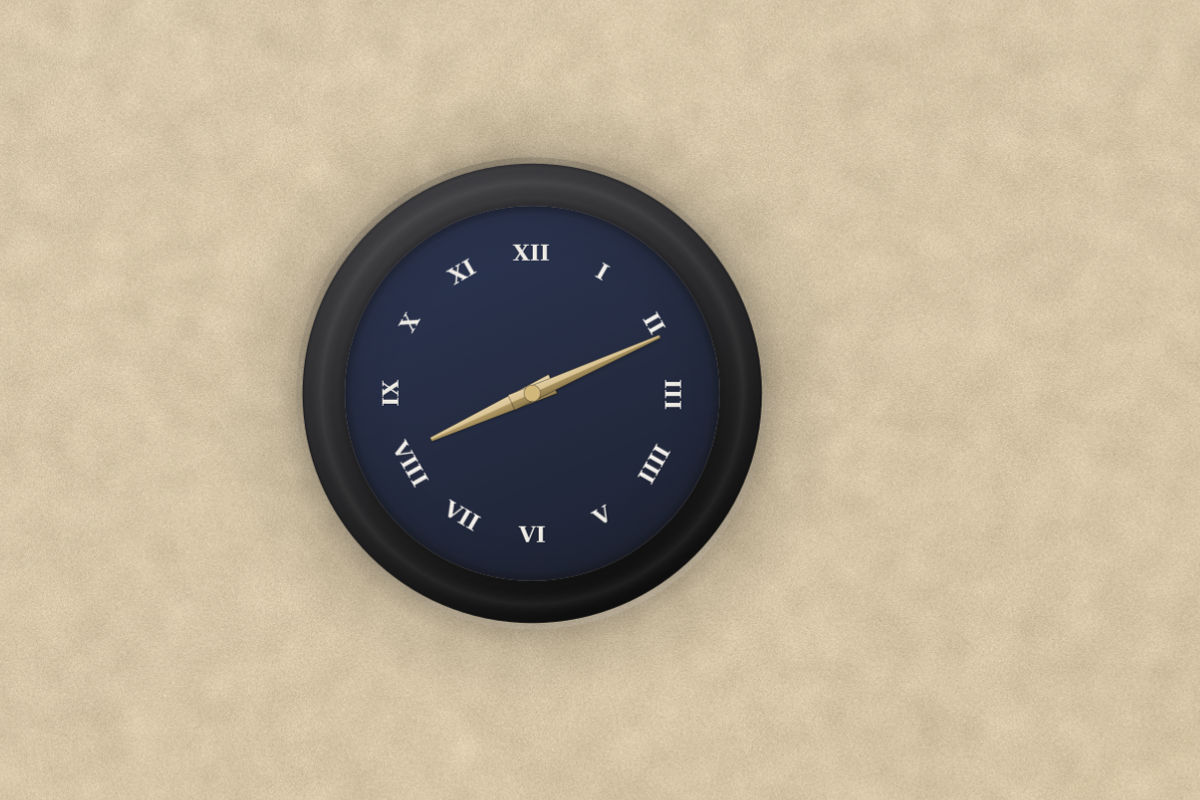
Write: 8 h 11 min
